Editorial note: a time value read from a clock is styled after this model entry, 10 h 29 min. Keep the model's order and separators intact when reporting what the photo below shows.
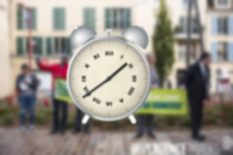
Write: 1 h 39 min
